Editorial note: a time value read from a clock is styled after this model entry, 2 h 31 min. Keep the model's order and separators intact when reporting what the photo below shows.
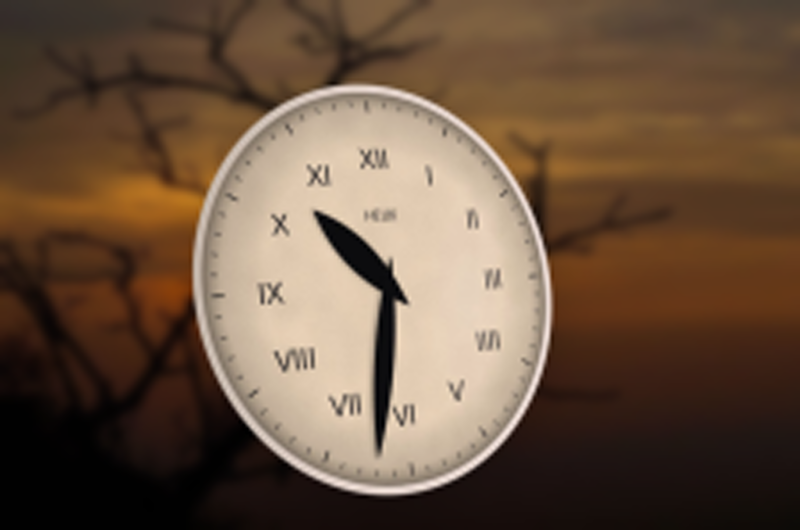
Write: 10 h 32 min
